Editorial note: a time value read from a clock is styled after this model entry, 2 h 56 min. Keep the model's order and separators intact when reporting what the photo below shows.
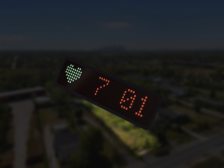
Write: 7 h 01 min
